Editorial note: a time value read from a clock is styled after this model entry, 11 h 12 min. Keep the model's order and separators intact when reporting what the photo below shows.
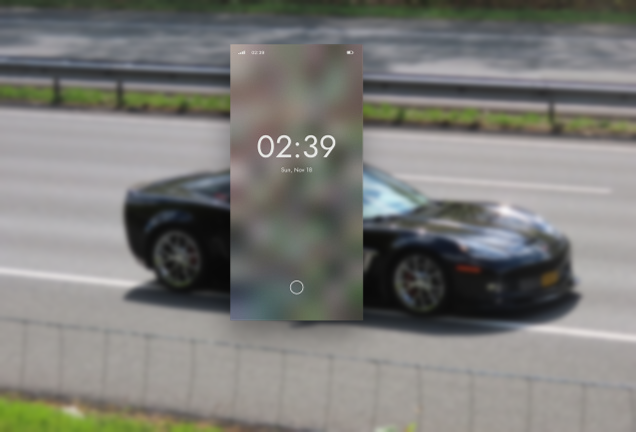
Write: 2 h 39 min
